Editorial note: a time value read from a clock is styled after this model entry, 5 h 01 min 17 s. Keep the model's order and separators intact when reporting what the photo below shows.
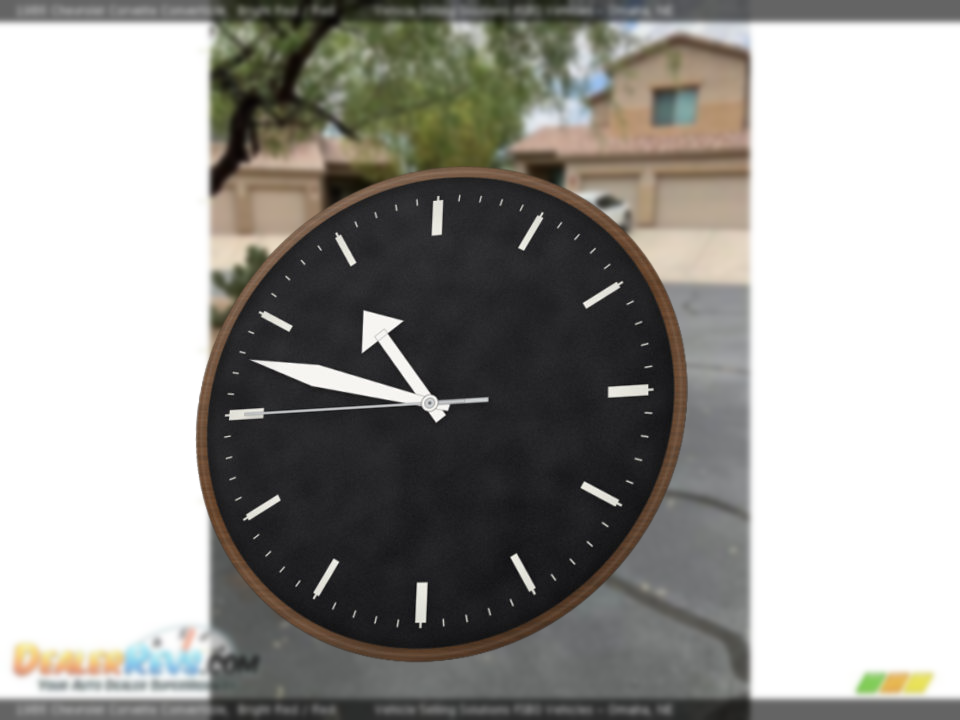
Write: 10 h 47 min 45 s
